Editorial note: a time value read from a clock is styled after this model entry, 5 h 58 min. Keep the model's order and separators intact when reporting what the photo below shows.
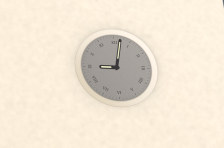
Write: 9 h 02 min
